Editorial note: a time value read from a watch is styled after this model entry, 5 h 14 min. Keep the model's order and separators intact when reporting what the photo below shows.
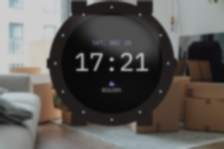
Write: 17 h 21 min
